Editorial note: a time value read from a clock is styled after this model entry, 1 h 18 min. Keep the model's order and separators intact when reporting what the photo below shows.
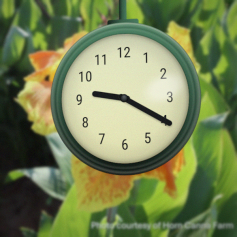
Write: 9 h 20 min
